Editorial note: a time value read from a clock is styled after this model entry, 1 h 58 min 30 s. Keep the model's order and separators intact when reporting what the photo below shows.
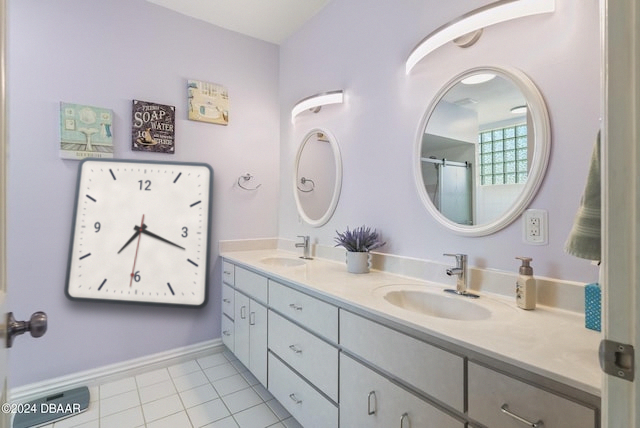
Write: 7 h 18 min 31 s
